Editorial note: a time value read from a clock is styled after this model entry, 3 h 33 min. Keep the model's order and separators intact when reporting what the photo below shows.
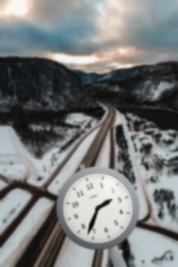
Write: 2 h 37 min
